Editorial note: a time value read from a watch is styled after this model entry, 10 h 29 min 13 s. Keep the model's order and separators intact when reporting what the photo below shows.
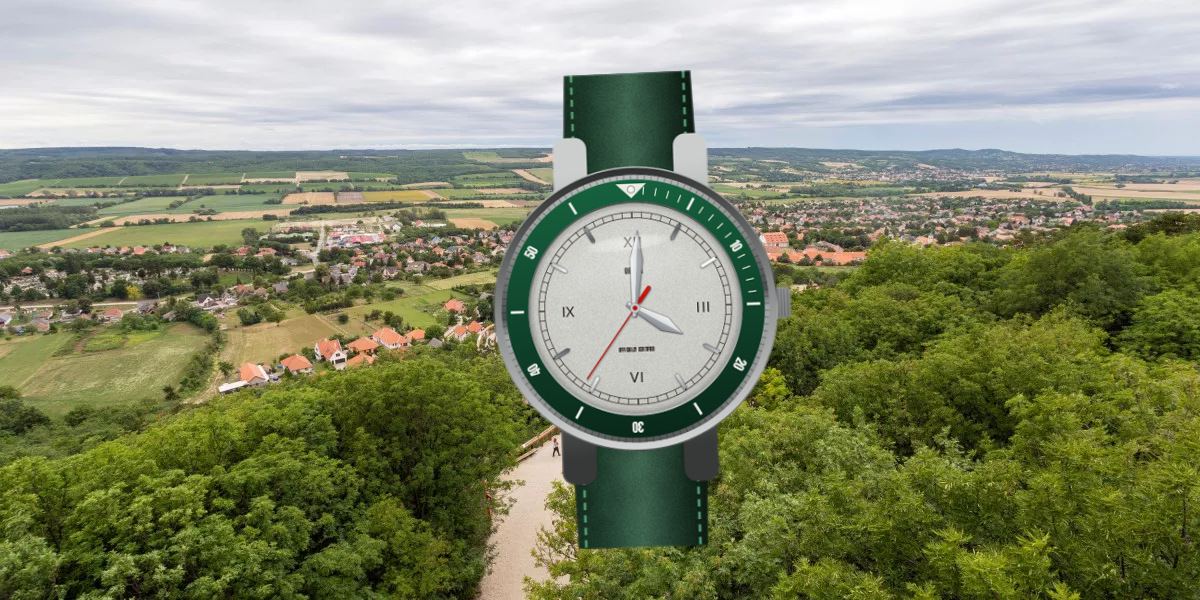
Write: 4 h 00 min 36 s
